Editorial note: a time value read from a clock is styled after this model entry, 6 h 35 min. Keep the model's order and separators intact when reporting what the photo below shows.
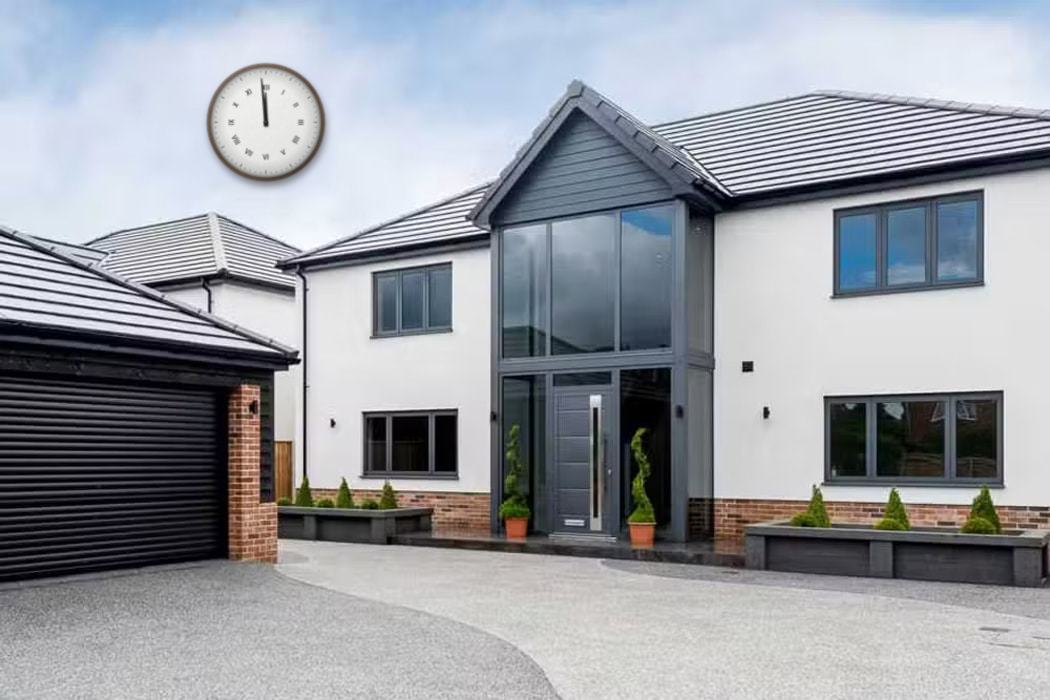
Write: 11 h 59 min
